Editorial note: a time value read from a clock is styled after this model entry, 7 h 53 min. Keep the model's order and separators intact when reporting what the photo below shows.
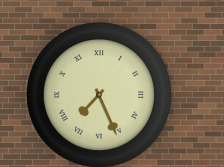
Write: 7 h 26 min
